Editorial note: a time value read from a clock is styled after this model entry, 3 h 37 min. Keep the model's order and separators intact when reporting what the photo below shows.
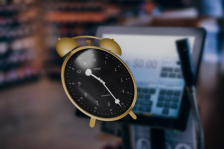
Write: 10 h 26 min
